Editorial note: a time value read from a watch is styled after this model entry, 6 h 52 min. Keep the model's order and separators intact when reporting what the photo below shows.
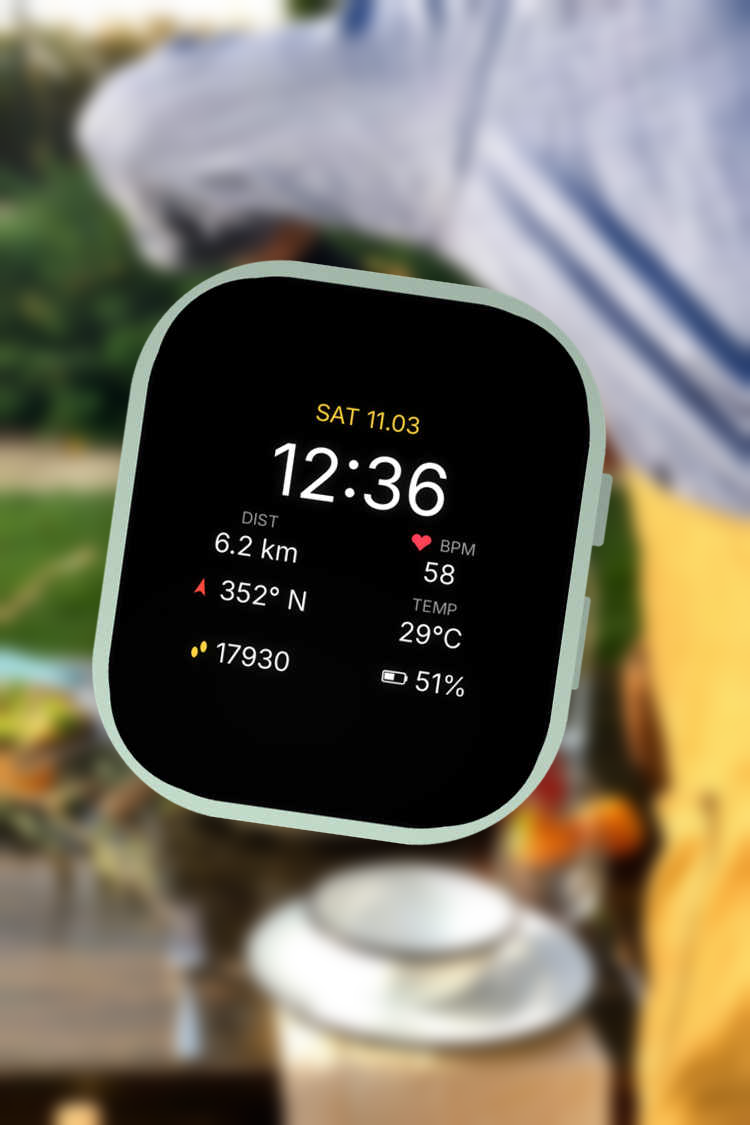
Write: 12 h 36 min
